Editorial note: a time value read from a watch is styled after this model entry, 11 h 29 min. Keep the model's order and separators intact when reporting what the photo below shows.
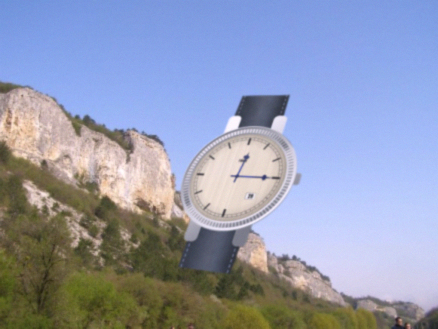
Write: 12 h 15 min
